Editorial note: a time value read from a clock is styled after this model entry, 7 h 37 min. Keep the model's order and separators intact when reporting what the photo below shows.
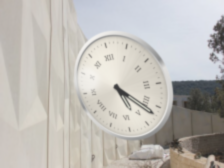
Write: 5 h 22 min
